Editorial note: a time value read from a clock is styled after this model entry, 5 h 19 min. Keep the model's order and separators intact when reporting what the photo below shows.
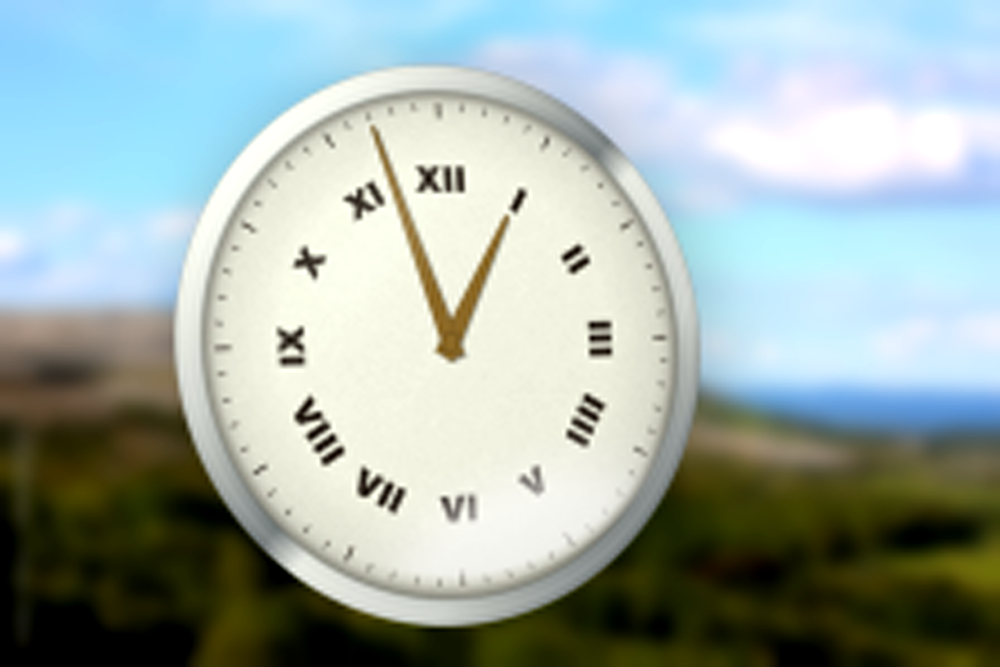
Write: 12 h 57 min
